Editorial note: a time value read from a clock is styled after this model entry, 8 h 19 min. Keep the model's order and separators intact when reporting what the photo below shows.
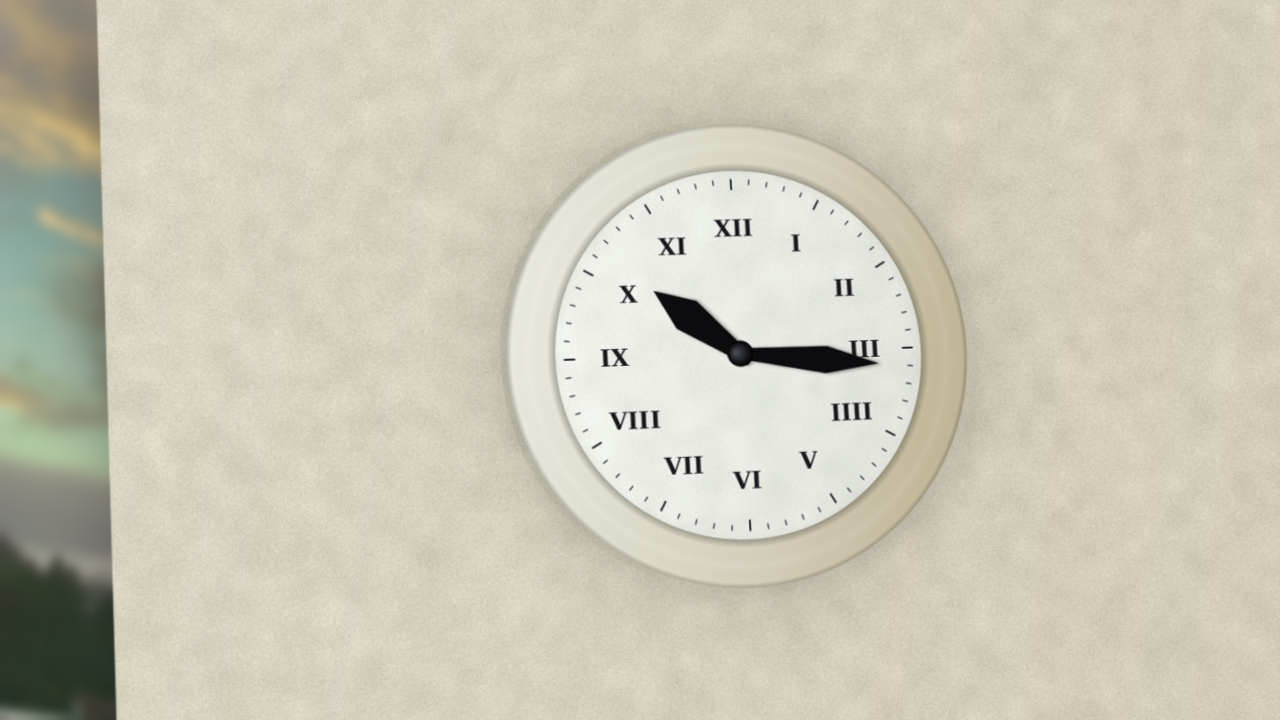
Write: 10 h 16 min
